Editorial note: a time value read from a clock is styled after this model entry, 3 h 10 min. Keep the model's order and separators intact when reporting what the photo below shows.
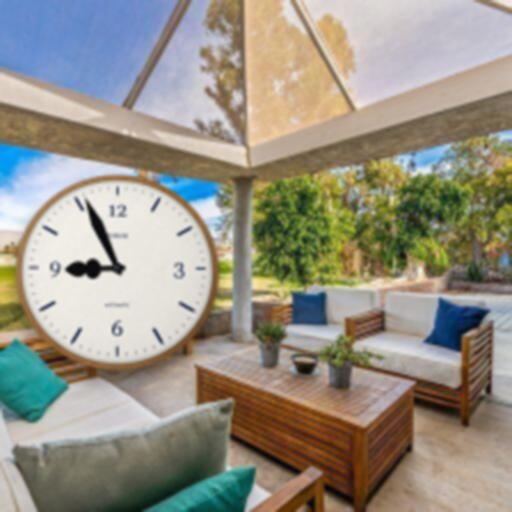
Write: 8 h 56 min
